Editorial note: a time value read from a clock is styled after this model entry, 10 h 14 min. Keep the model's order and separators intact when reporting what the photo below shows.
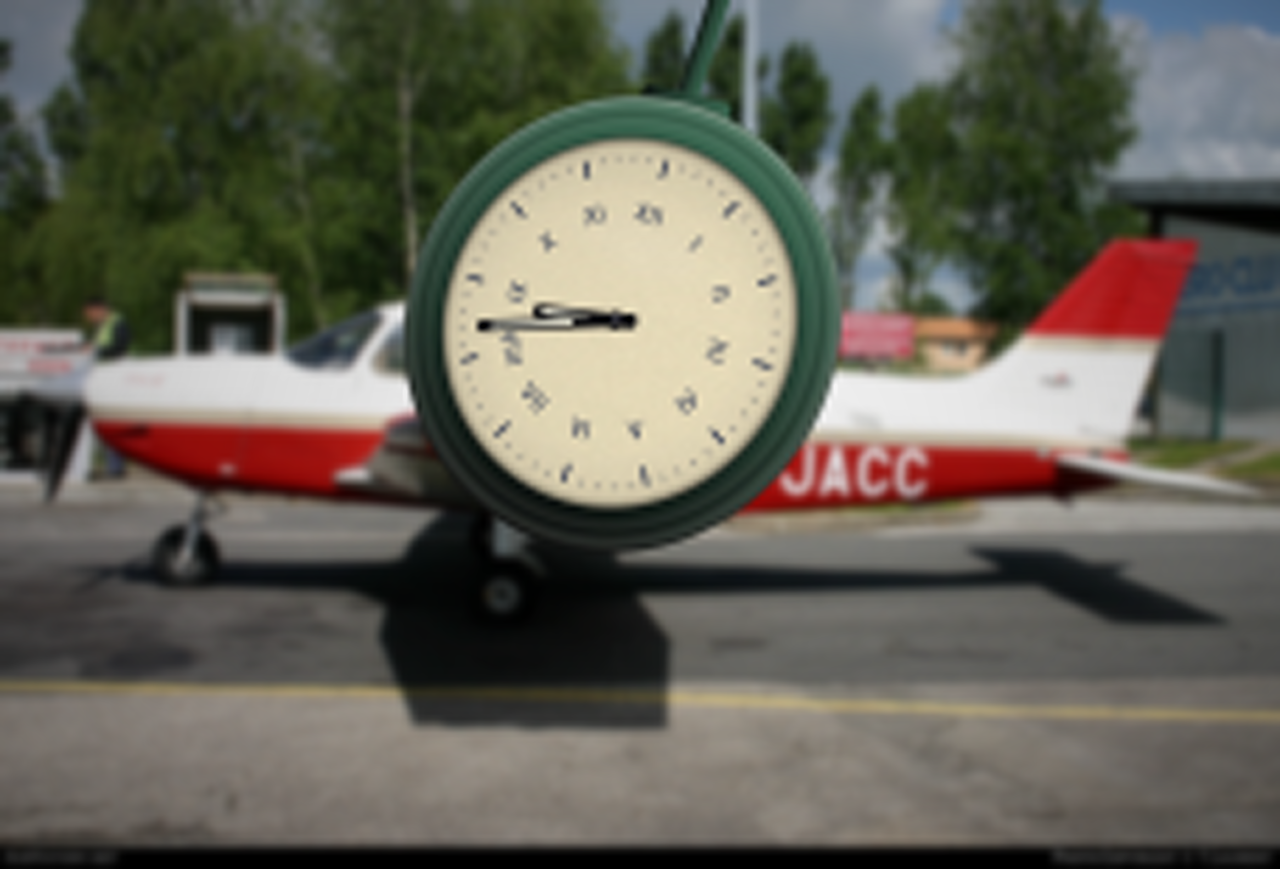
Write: 8 h 42 min
